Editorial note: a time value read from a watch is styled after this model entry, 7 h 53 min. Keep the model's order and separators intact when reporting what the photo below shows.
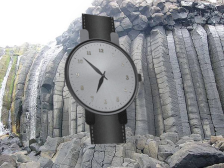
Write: 6 h 52 min
